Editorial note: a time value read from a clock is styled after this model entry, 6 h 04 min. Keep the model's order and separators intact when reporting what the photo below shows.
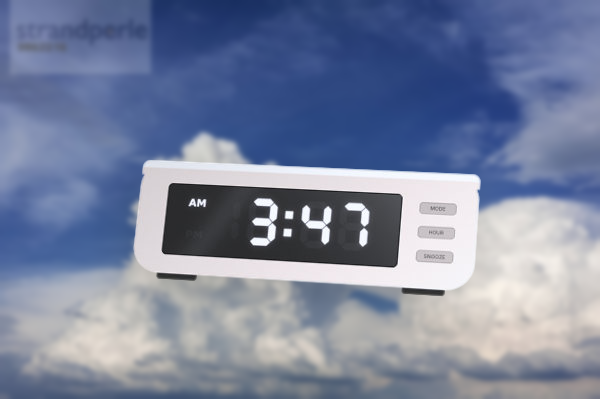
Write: 3 h 47 min
